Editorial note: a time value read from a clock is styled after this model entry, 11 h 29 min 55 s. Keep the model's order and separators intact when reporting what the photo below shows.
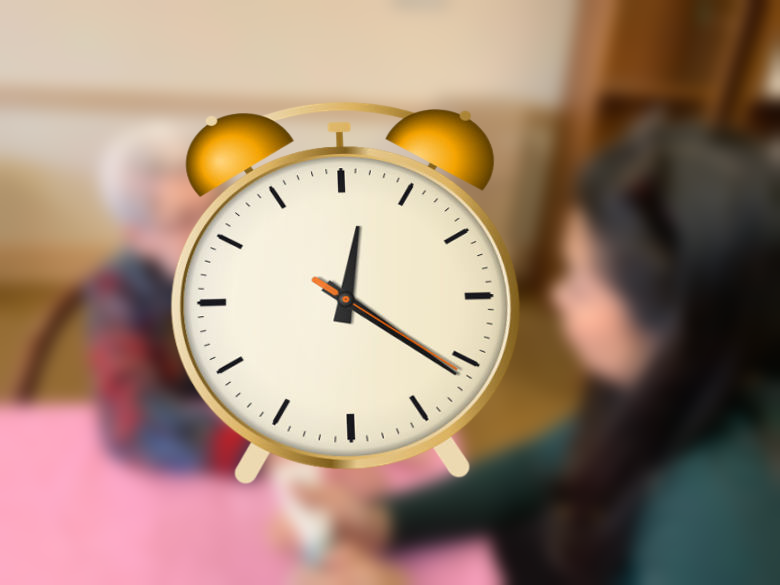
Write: 12 h 21 min 21 s
